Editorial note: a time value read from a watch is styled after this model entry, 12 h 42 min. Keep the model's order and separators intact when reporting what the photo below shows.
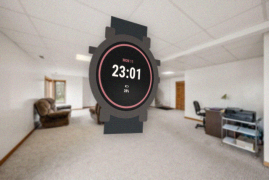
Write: 23 h 01 min
